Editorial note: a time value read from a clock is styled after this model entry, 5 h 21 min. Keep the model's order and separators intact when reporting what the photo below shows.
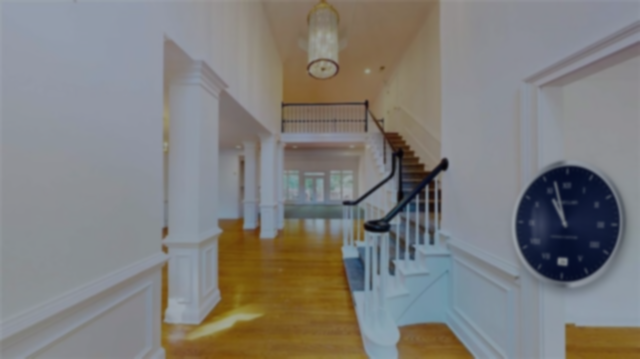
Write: 10 h 57 min
